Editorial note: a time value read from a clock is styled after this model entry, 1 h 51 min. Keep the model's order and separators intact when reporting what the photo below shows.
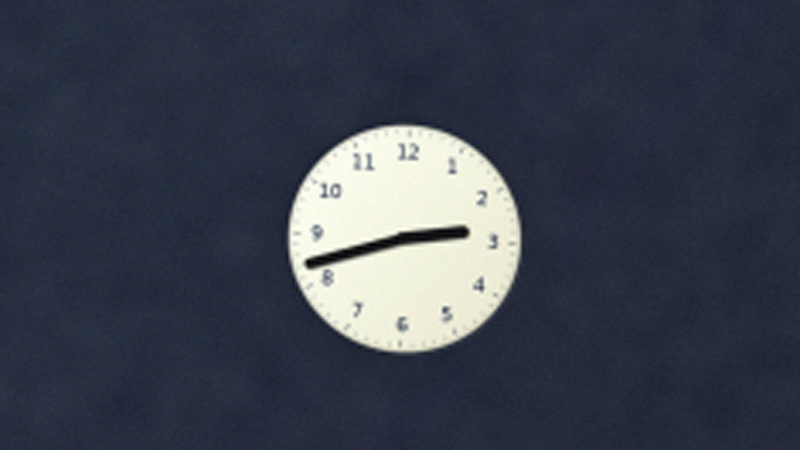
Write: 2 h 42 min
